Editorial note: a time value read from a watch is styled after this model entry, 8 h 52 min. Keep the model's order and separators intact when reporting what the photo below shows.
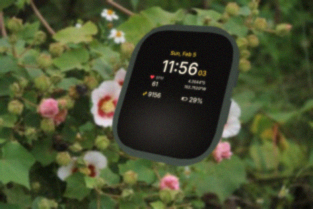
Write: 11 h 56 min
